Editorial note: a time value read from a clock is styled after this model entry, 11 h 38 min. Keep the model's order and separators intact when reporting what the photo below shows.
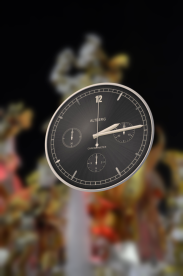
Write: 2 h 14 min
